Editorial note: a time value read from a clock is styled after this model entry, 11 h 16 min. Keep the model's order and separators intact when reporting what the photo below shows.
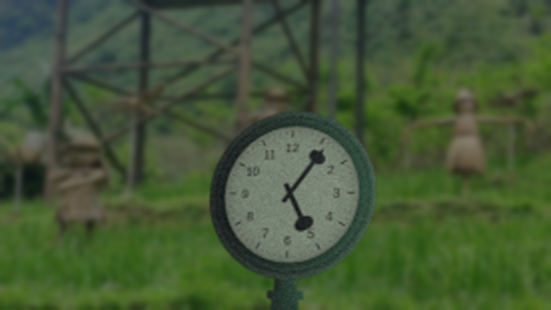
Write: 5 h 06 min
